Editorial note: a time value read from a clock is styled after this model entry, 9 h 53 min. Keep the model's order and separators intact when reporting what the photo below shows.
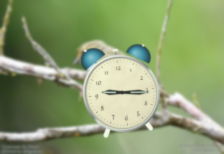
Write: 9 h 16 min
